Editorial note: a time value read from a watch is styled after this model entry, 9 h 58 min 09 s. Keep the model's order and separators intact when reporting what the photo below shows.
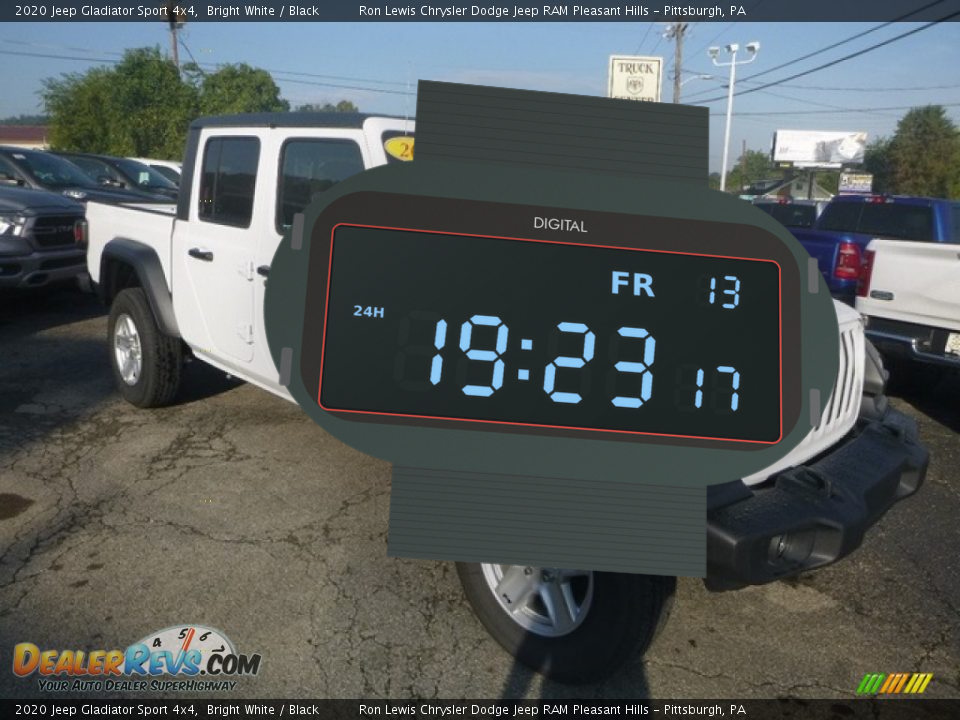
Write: 19 h 23 min 17 s
